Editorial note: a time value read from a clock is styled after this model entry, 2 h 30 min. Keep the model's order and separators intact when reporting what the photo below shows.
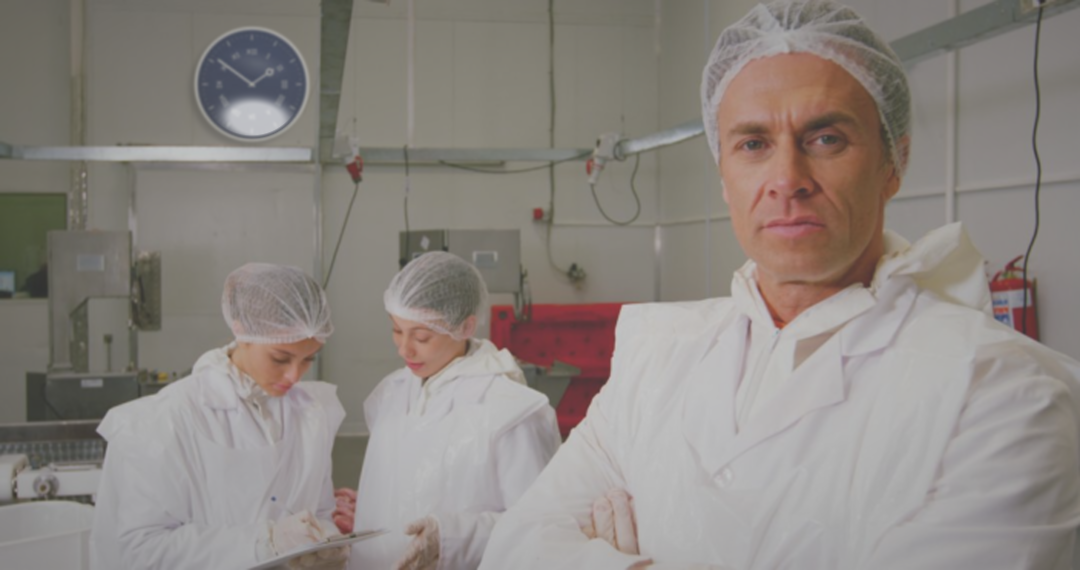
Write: 1 h 51 min
